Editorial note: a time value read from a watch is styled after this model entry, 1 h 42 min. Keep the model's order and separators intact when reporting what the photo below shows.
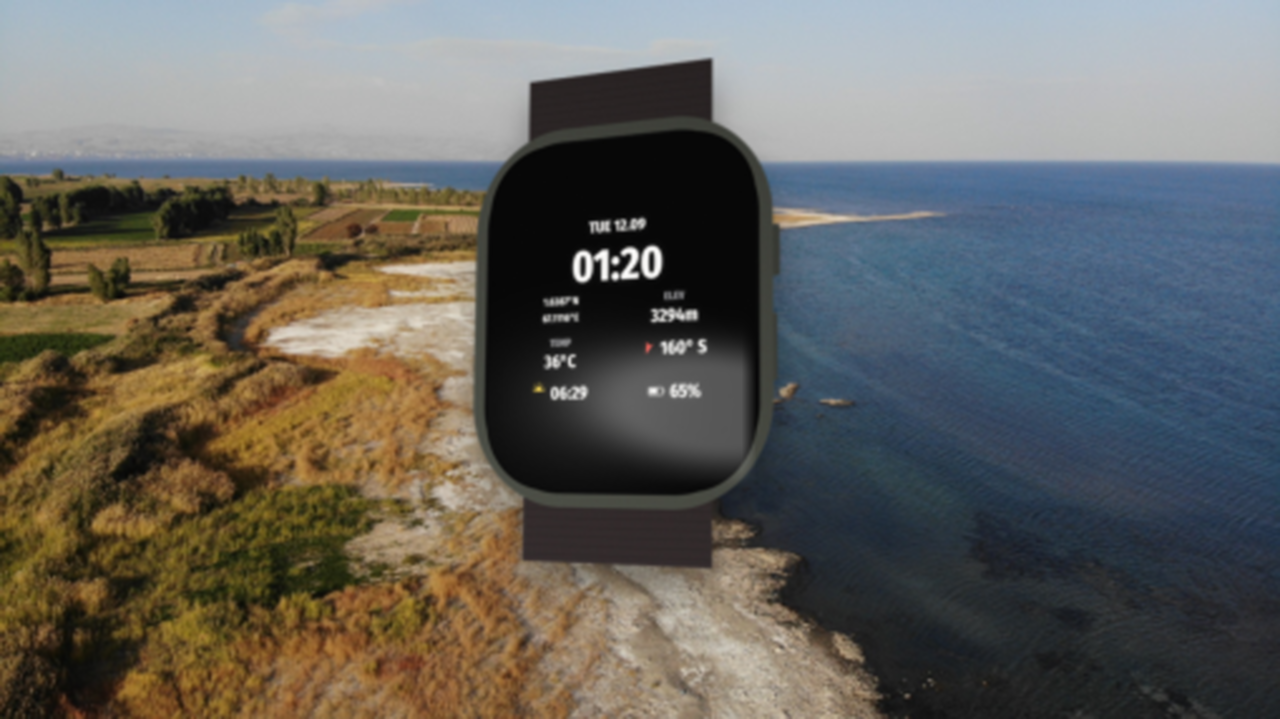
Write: 1 h 20 min
